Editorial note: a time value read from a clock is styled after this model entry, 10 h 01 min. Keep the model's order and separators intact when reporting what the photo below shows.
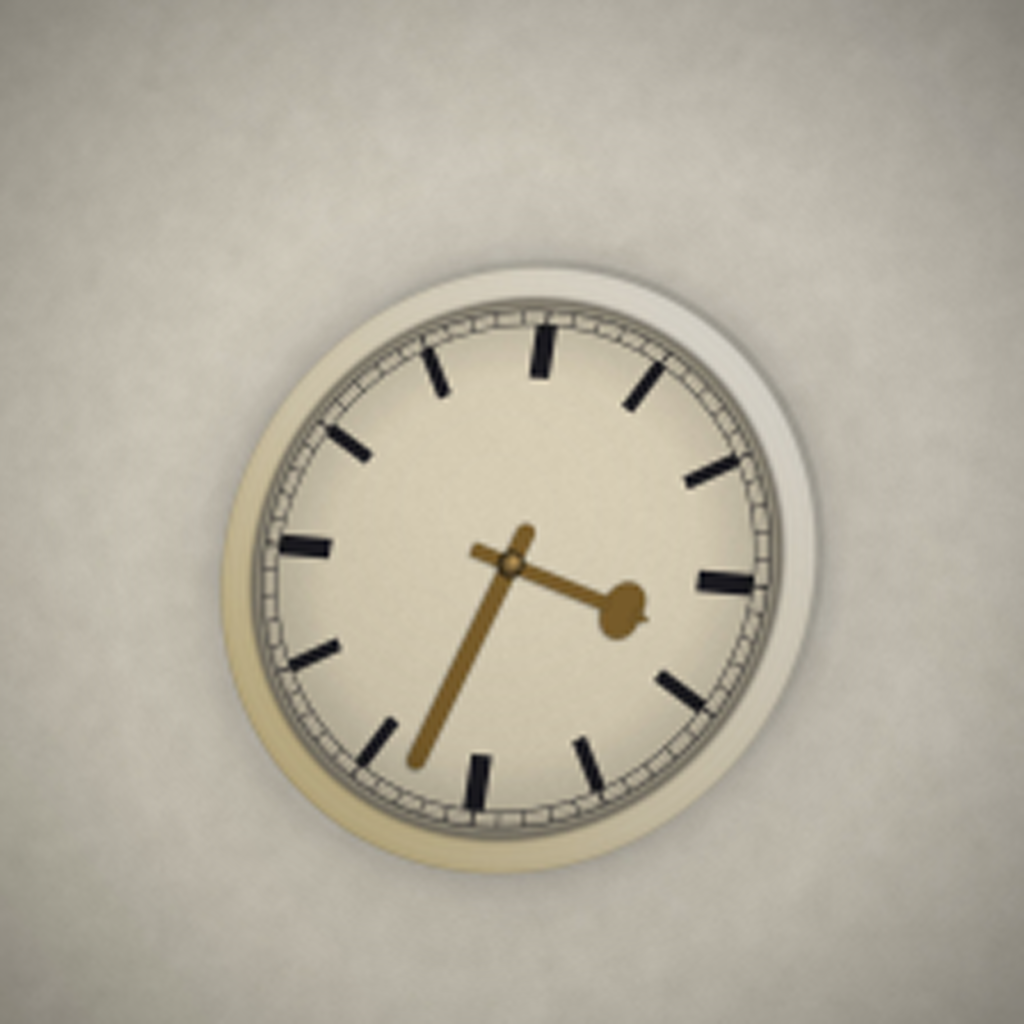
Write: 3 h 33 min
